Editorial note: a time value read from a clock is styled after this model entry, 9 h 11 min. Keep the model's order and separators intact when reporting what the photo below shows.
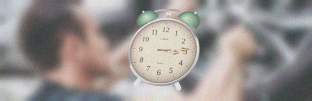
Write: 3 h 14 min
